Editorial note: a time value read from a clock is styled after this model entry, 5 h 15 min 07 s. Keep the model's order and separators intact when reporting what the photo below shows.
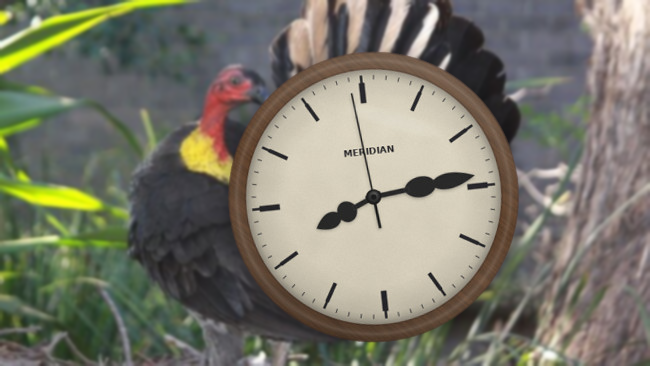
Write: 8 h 13 min 59 s
